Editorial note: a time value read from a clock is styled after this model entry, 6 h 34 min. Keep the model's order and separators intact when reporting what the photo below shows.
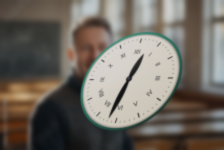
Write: 12 h 32 min
